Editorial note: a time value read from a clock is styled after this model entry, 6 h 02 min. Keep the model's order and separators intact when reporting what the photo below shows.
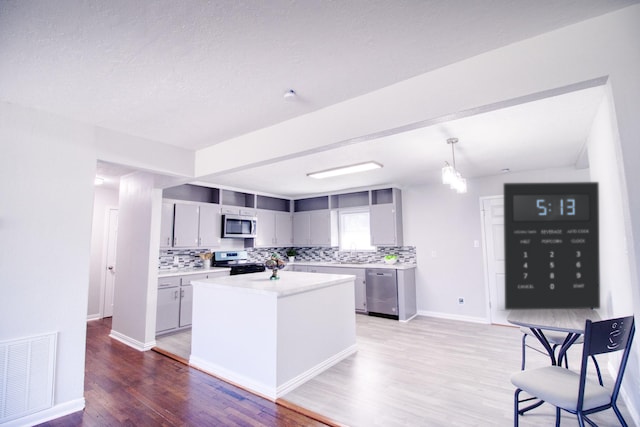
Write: 5 h 13 min
